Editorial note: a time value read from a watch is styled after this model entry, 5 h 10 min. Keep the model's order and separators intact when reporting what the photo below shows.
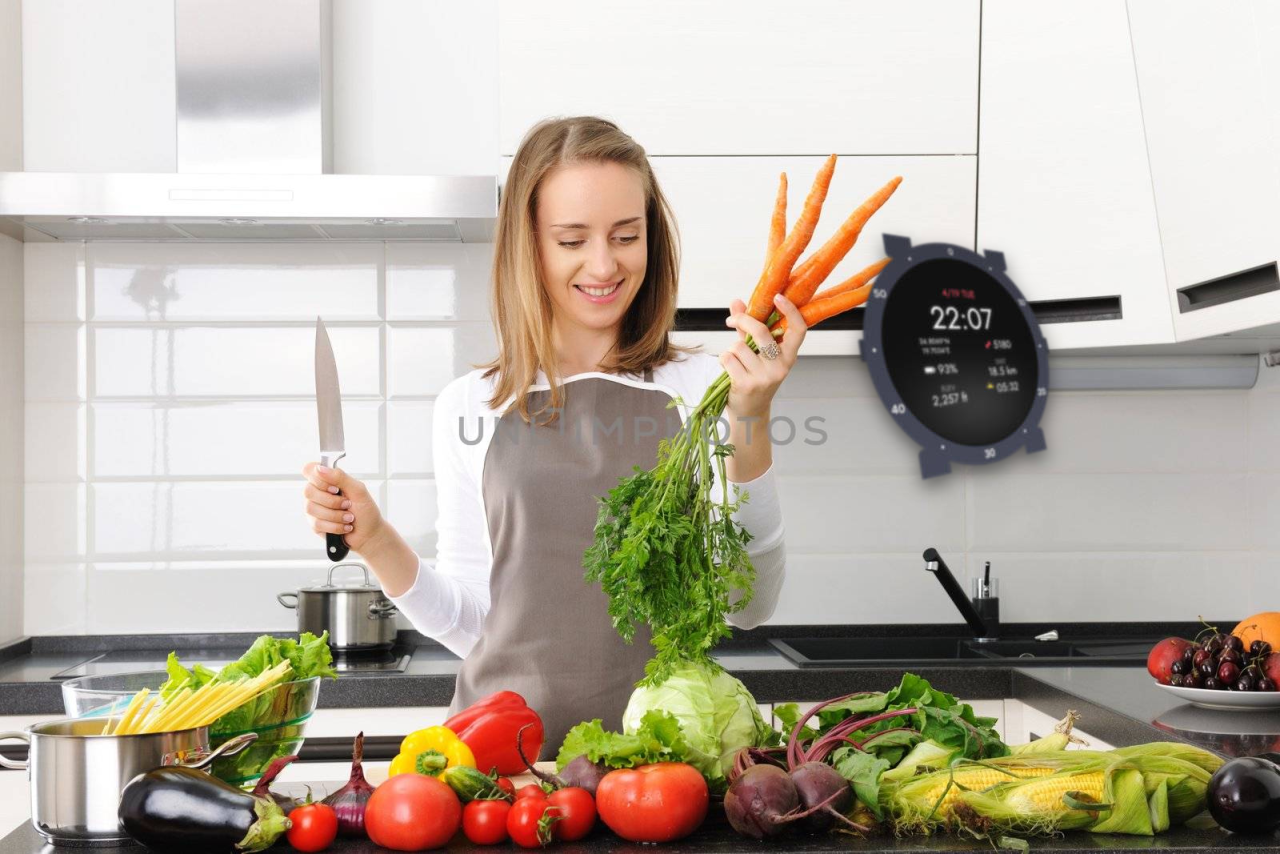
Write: 22 h 07 min
